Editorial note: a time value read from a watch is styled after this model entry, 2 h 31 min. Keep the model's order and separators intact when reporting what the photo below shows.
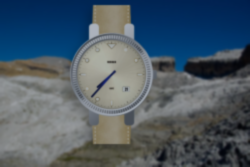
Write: 7 h 37 min
